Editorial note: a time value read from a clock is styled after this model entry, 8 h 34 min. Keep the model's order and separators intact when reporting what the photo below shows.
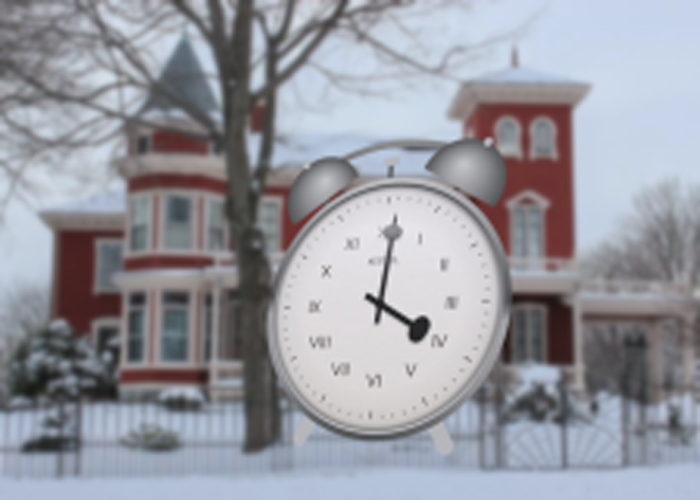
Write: 4 h 01 min
